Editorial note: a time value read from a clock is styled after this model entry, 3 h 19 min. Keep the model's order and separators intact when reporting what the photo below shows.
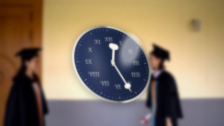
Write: 12 h 26 min
